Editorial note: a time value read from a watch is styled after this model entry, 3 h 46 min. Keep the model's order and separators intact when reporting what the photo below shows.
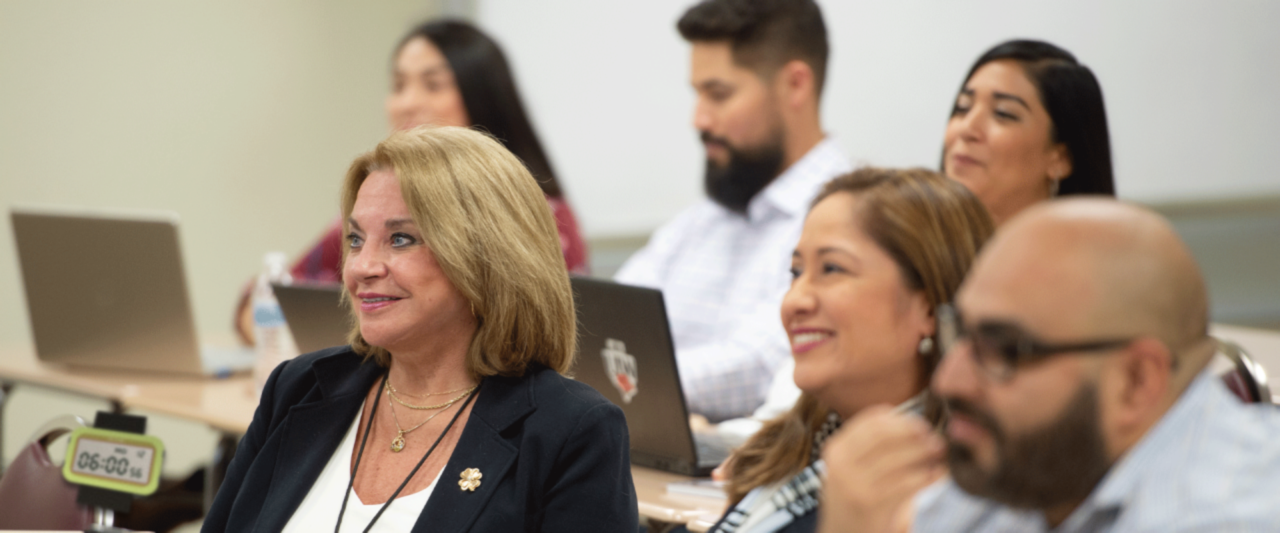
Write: 6 h 00 min
